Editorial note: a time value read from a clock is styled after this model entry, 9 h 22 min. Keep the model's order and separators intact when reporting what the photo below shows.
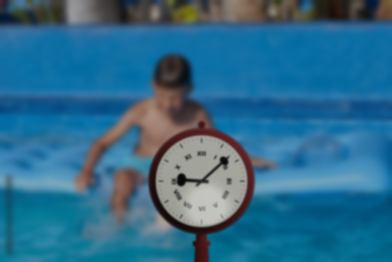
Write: 9 h 08 min
